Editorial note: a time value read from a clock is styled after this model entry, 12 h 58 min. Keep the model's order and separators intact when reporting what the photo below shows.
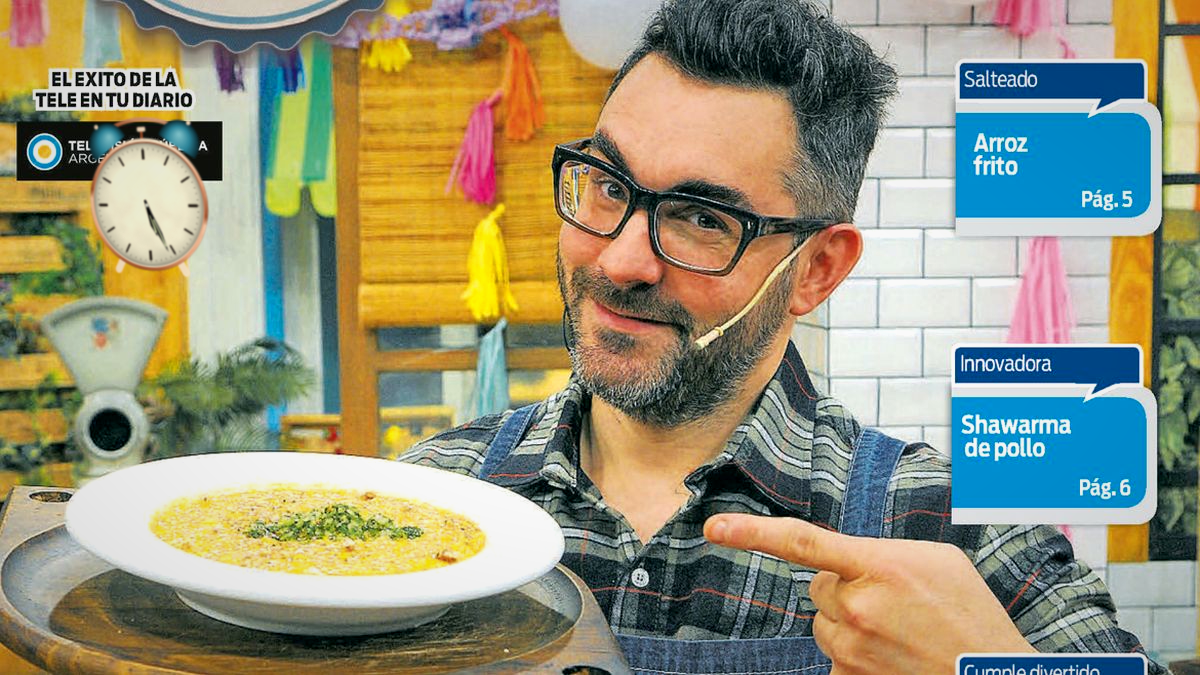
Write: 5 h 26 min
